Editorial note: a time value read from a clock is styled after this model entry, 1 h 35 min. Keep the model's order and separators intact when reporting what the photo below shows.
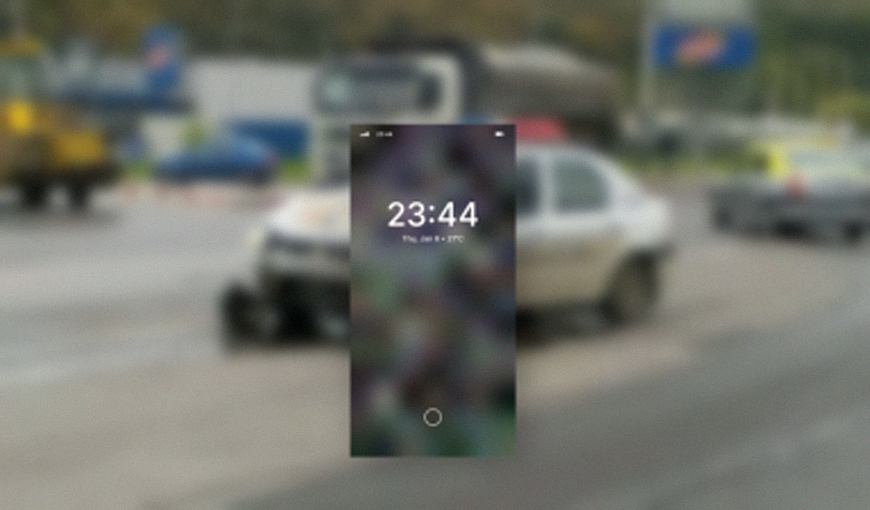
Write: 23 h 44 min
